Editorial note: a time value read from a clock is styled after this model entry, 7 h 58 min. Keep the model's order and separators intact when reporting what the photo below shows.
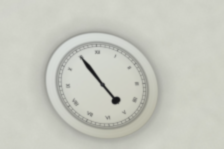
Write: 4 h 55 min
